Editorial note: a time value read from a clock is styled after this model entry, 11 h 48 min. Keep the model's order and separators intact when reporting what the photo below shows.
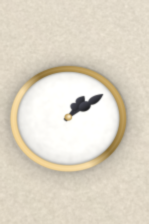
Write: 1 h 09 min
